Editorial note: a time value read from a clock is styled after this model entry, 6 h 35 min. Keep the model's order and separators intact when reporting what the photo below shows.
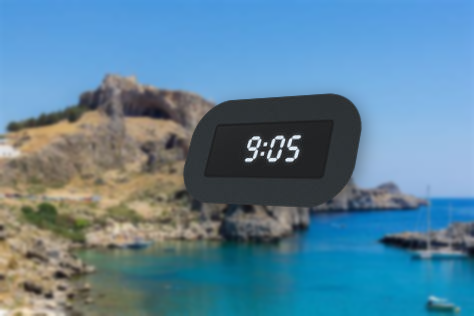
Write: 9 h 05 min
